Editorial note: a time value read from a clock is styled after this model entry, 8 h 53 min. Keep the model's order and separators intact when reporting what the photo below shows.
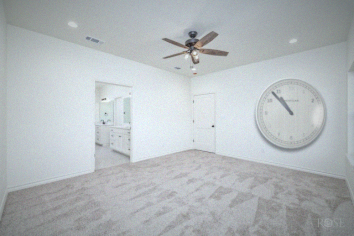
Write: 10 h 53 min
